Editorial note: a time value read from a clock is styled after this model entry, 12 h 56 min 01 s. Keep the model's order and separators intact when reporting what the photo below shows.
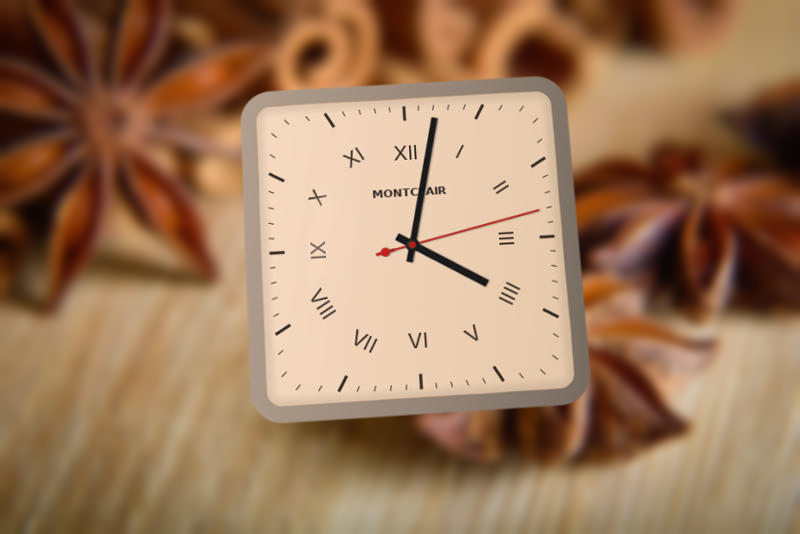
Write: 4 h 02 min 13 s
